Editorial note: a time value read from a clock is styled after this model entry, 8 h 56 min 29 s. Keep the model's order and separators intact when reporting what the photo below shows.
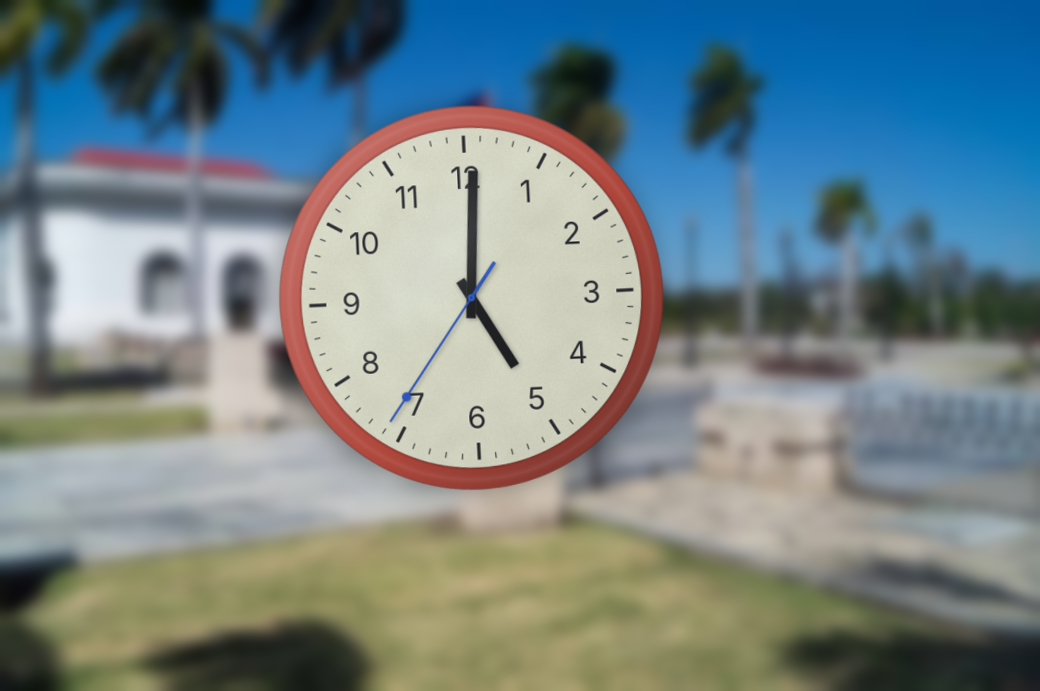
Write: 5 h 00 min 36 s
